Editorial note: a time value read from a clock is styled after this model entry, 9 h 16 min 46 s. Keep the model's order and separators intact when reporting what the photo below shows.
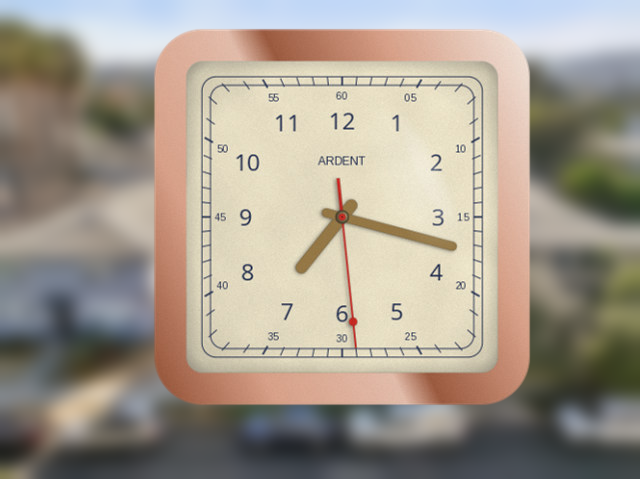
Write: 7 h 17 min 29 s
